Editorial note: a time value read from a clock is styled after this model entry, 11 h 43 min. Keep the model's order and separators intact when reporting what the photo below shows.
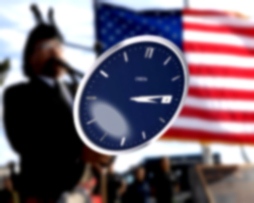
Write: 3 h 14 min
